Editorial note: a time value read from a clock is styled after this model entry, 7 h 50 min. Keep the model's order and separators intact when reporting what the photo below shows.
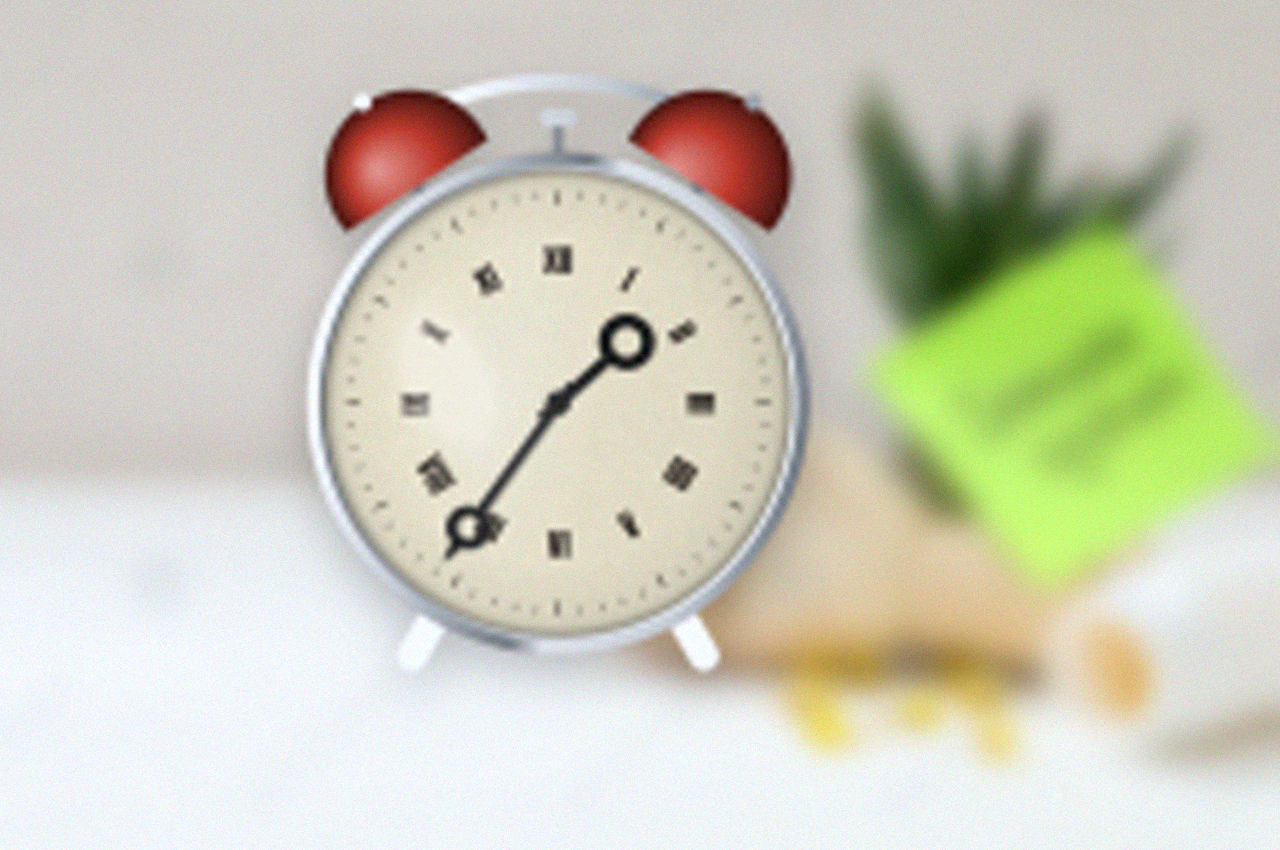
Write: 1 h 36 min
